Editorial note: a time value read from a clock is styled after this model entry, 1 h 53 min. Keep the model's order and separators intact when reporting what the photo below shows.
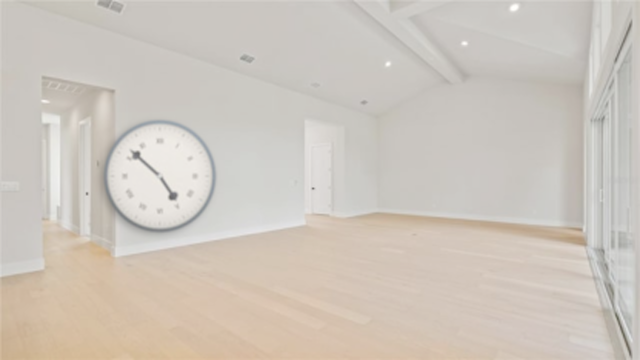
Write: 4 h 52 min
